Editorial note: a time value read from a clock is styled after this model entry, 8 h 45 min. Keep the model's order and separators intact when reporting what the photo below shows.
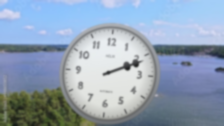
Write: 2 h 11 min
